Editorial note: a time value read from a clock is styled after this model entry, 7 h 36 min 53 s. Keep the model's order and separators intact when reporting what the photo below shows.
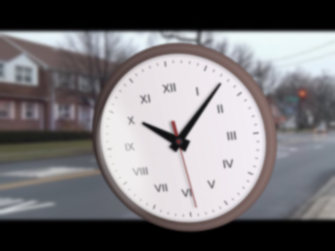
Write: 10 h 07 min 29 s
